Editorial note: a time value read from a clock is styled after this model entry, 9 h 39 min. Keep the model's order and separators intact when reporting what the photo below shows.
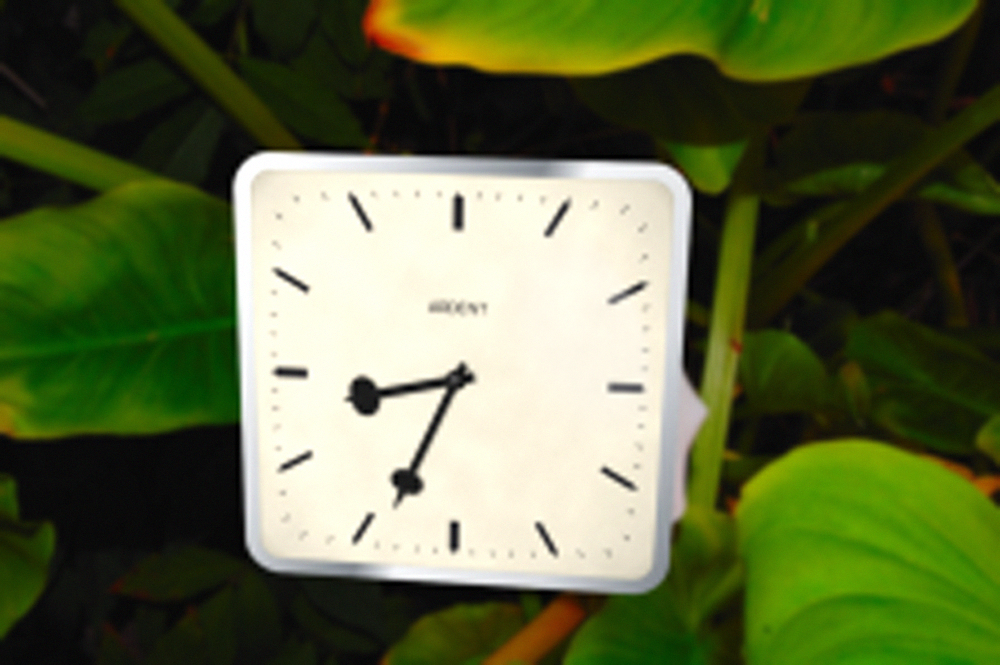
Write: 8 h 34 min
